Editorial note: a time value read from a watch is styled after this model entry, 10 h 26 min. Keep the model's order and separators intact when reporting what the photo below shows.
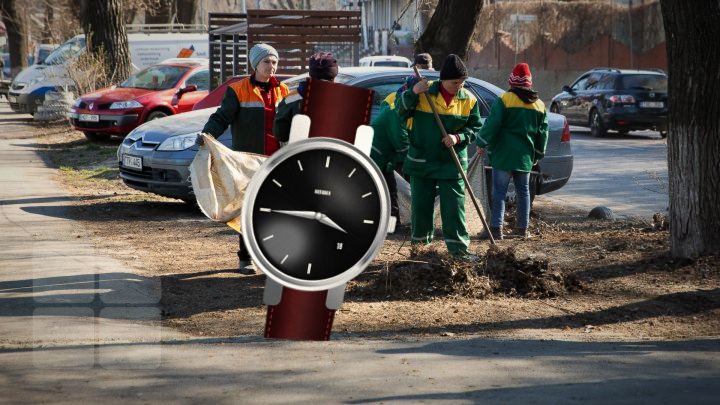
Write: 3 h 45 min
